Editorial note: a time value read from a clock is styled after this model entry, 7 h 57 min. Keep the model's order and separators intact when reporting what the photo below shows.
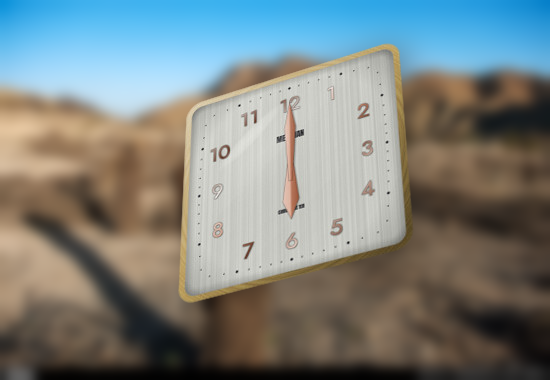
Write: 6 h 00 min
